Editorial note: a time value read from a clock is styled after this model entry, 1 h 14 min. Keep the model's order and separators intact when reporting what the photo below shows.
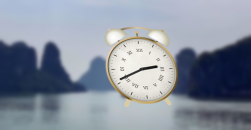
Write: 2 h 41 min
